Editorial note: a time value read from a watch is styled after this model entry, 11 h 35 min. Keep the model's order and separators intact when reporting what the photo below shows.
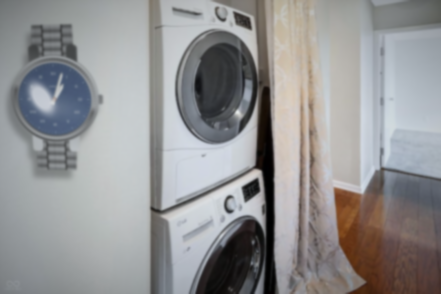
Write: 1 h 03 min
